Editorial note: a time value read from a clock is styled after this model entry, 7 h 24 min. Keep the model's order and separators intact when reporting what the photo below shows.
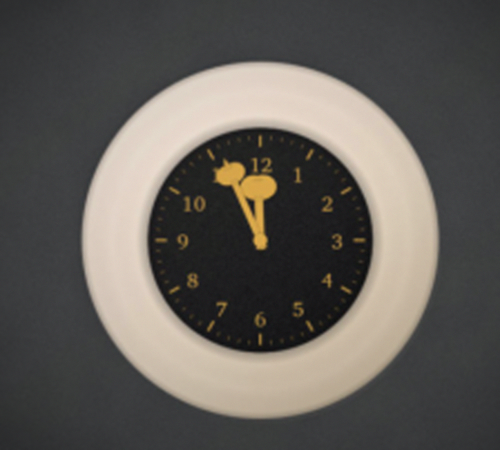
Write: 11 h 56 min
